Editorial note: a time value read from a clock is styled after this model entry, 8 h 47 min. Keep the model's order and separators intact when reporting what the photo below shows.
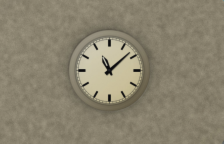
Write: 11 h 08 min
